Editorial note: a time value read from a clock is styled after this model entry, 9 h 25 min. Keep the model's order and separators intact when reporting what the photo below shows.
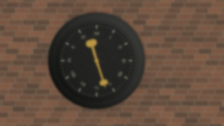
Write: 11 h 27 min
